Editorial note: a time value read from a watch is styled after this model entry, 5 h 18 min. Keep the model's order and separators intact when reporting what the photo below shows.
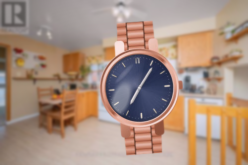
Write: 7 h 06 min
